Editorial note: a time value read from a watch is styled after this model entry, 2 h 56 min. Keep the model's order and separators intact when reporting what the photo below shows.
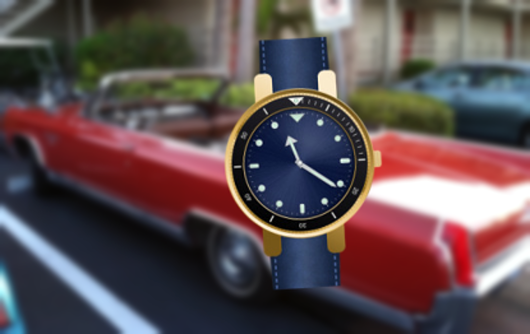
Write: 11 h 21 min
